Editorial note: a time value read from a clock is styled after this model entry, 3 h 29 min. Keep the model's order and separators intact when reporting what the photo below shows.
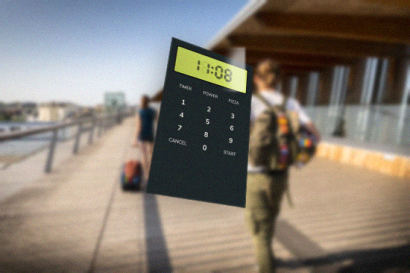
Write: 11 h 08 min
